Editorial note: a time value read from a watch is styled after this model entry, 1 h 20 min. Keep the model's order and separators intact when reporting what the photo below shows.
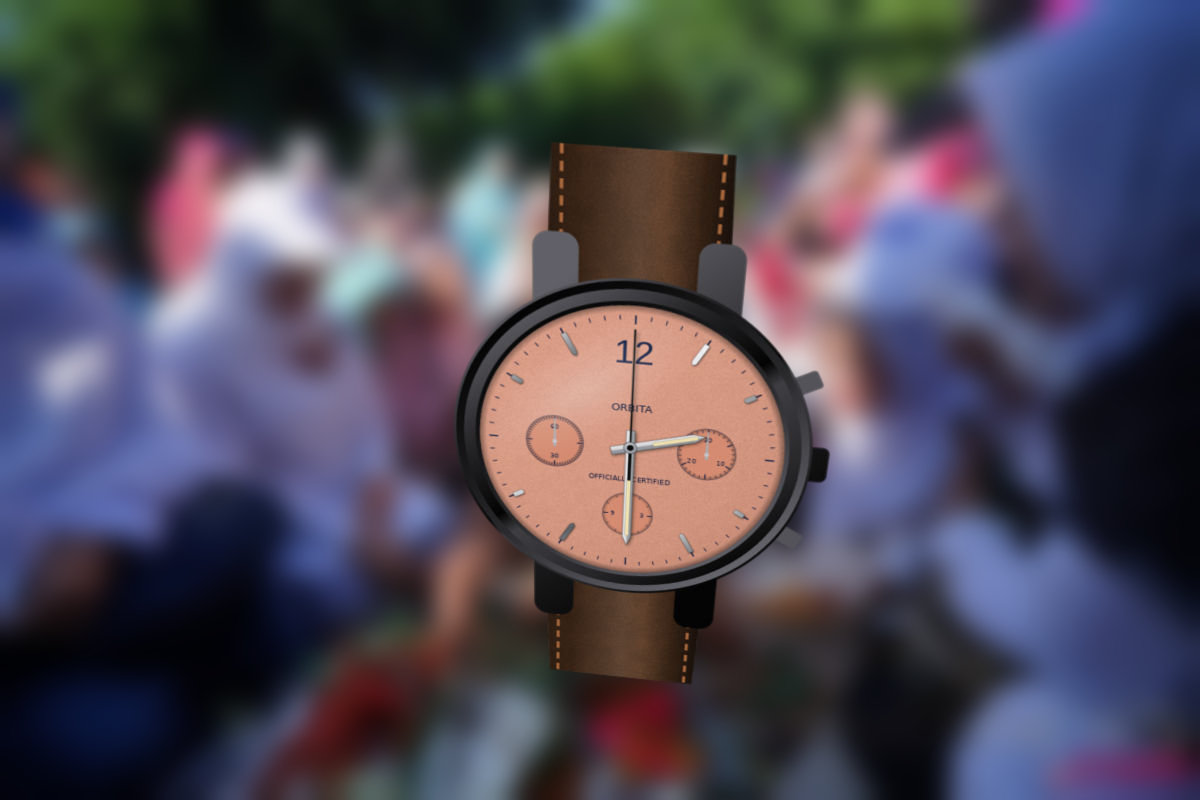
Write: 2 h 30 min
